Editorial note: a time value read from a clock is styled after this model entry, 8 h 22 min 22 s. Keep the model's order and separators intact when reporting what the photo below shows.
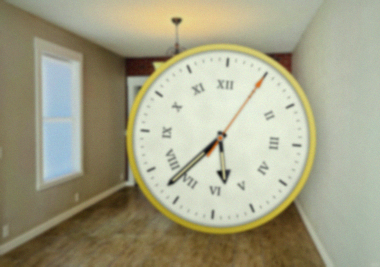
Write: 5 h 37 min 05 s
